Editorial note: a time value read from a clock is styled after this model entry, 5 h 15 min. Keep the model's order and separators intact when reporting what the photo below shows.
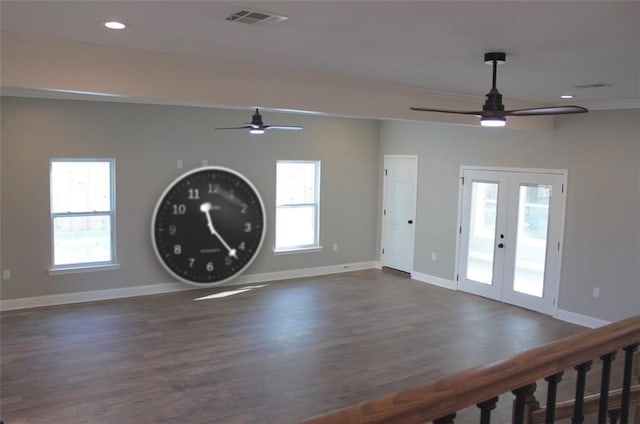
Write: 11 h 23 min
